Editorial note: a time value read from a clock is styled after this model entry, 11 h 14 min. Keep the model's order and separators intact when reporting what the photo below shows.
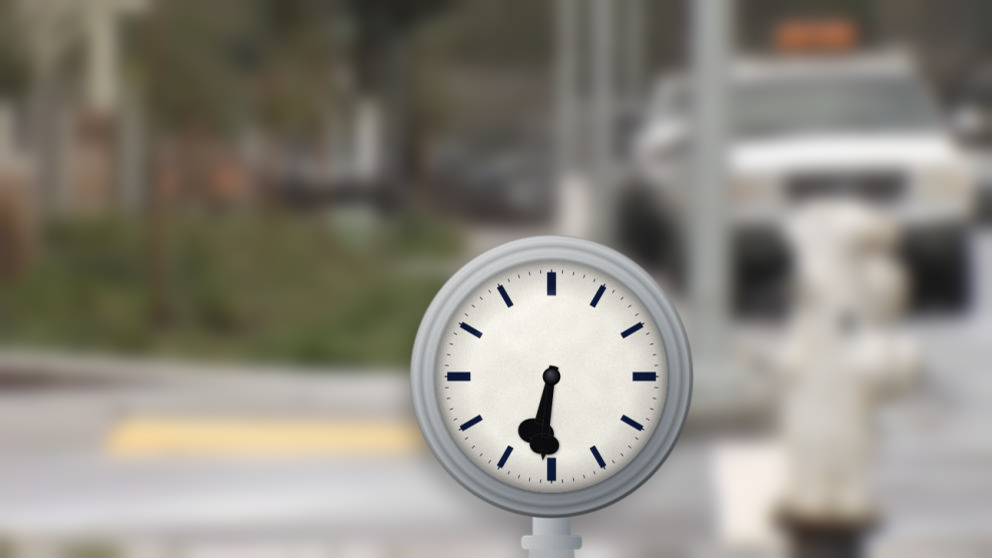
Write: 6 h 31 min
